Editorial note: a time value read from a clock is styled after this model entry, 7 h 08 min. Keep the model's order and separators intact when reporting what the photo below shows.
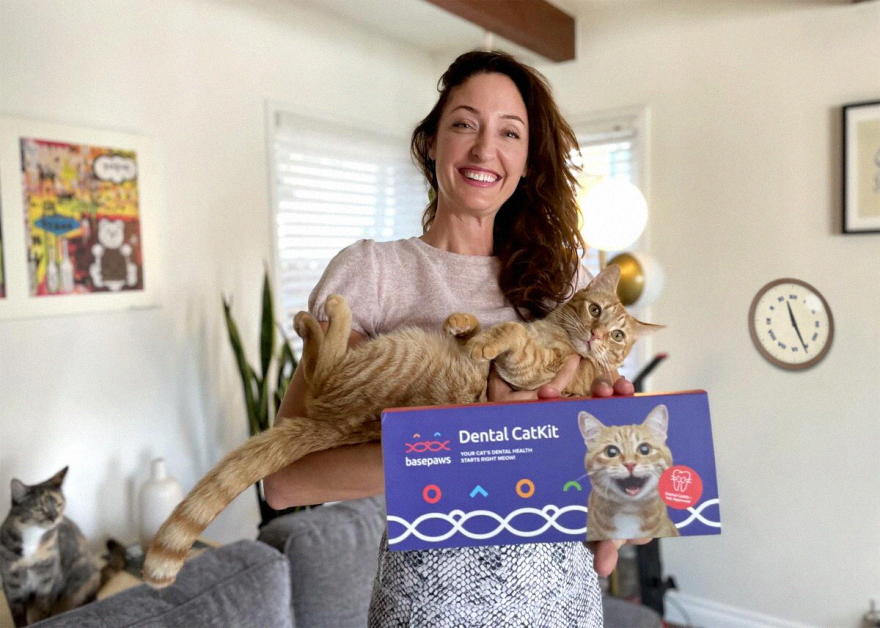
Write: 11 h 26 min
